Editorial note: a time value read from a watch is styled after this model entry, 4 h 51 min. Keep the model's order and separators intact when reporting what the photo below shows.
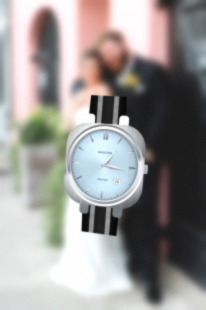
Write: 1 h 16 min
